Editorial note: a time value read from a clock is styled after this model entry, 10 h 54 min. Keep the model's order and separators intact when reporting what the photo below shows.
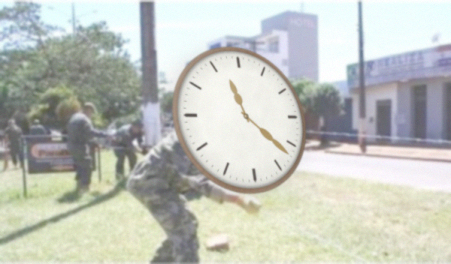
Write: 11 h 22 min
